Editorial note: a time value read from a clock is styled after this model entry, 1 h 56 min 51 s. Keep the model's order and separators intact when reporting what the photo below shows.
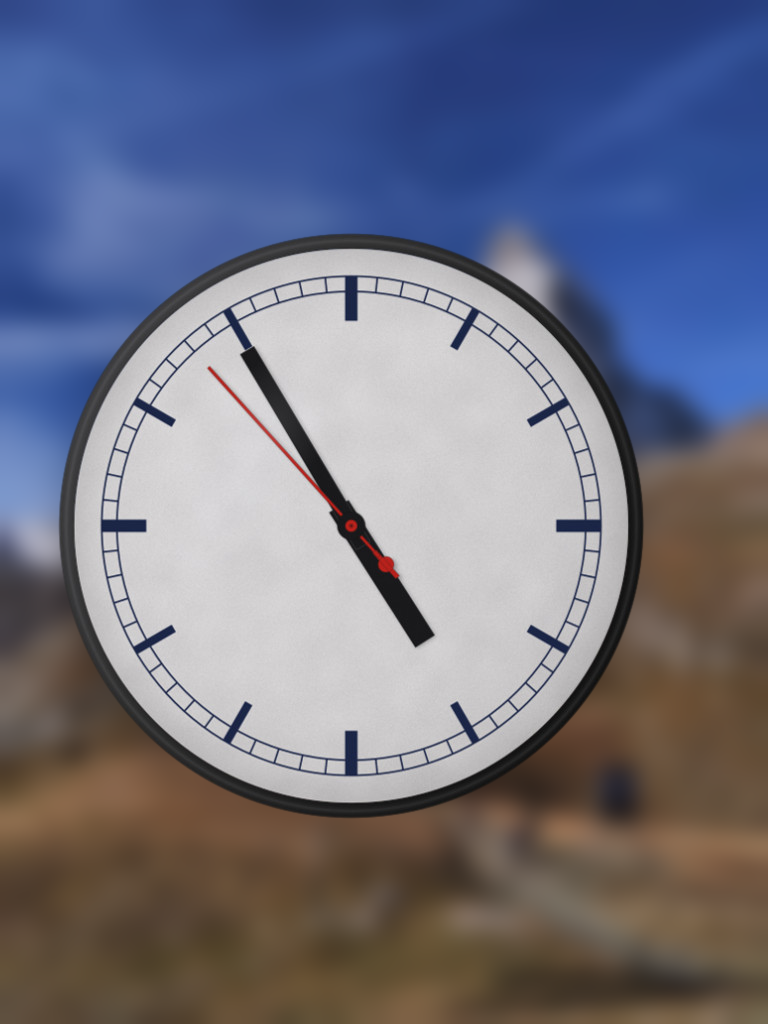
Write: 4 h 54 min 53 s
